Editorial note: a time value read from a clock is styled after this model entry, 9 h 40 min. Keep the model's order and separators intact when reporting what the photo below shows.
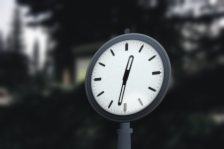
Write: 12 h 32 min
